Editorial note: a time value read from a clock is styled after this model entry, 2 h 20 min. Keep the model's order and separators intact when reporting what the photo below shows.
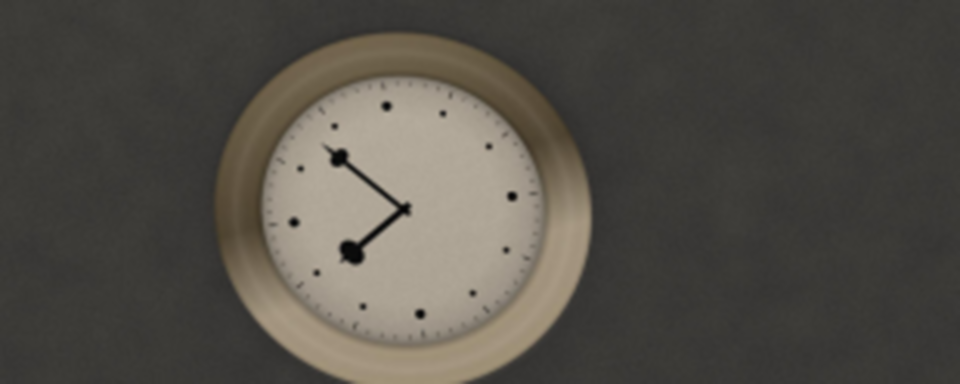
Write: 7 h 53 min
